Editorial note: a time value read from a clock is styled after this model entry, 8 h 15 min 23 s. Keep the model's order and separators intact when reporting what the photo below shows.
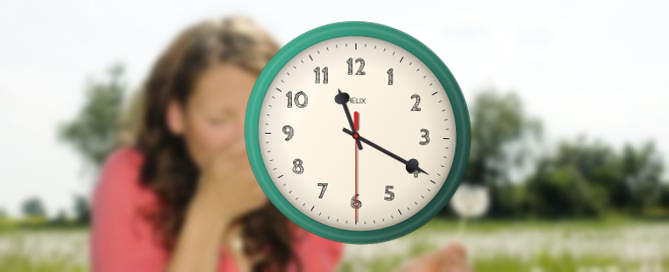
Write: 11 h 19 min 30 s
